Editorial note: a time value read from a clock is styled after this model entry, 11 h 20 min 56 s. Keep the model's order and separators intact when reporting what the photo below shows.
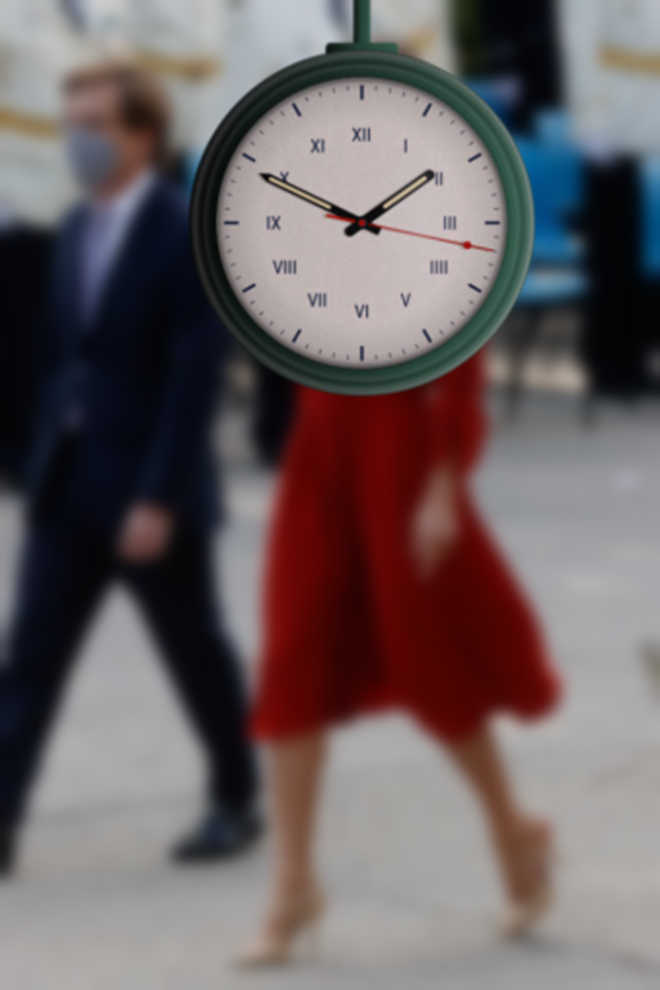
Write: 1 h 49 min 17 s
